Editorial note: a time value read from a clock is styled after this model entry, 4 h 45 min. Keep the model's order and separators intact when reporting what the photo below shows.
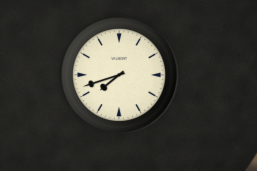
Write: 7 h 42 min
